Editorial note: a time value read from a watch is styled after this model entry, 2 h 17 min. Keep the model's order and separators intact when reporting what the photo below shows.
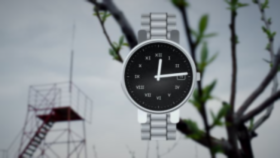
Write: 12 h 14 min
